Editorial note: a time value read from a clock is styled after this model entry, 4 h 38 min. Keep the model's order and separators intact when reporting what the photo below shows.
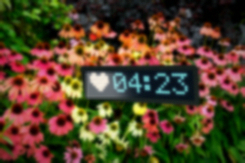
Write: 4 h 23 min
